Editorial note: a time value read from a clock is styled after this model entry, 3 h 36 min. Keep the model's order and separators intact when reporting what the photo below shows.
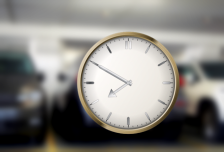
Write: 7 h 50 min
